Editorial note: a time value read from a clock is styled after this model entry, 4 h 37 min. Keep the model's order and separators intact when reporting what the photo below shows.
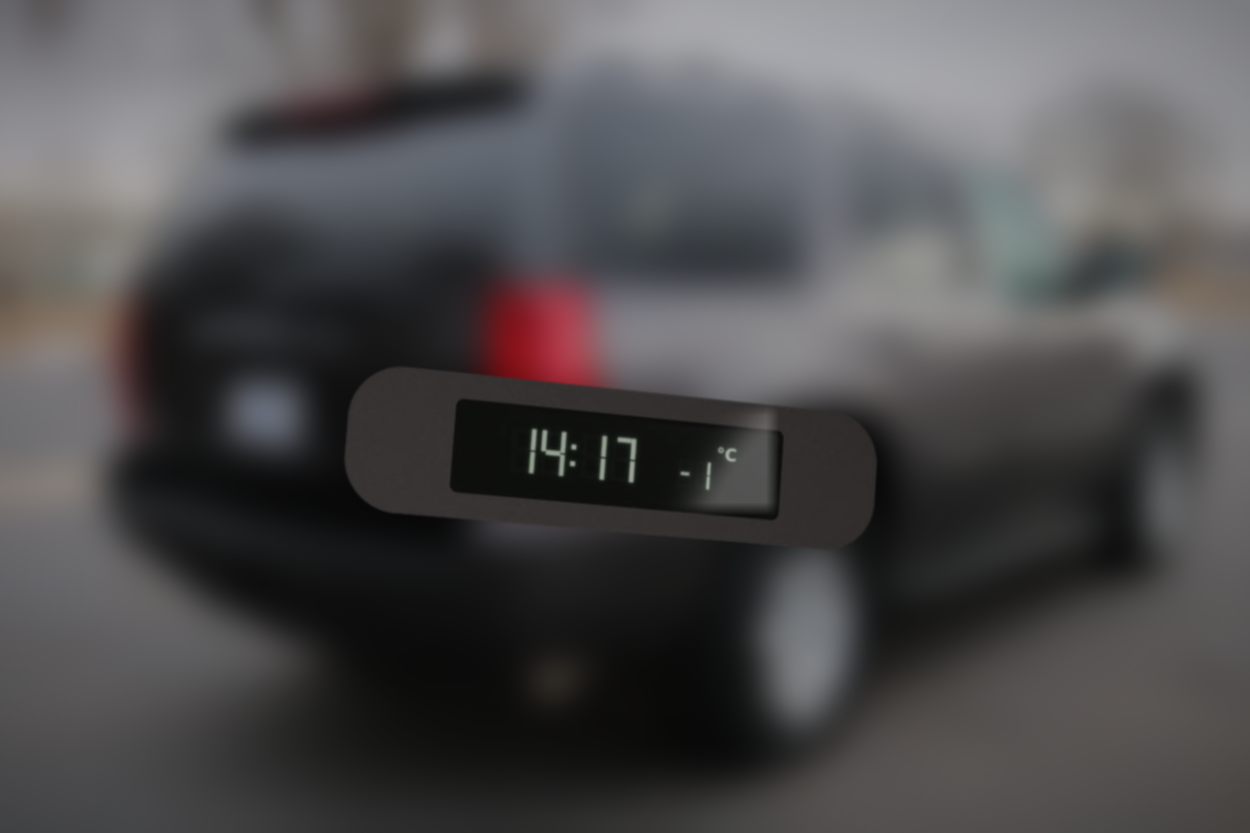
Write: 14 h 17 min
